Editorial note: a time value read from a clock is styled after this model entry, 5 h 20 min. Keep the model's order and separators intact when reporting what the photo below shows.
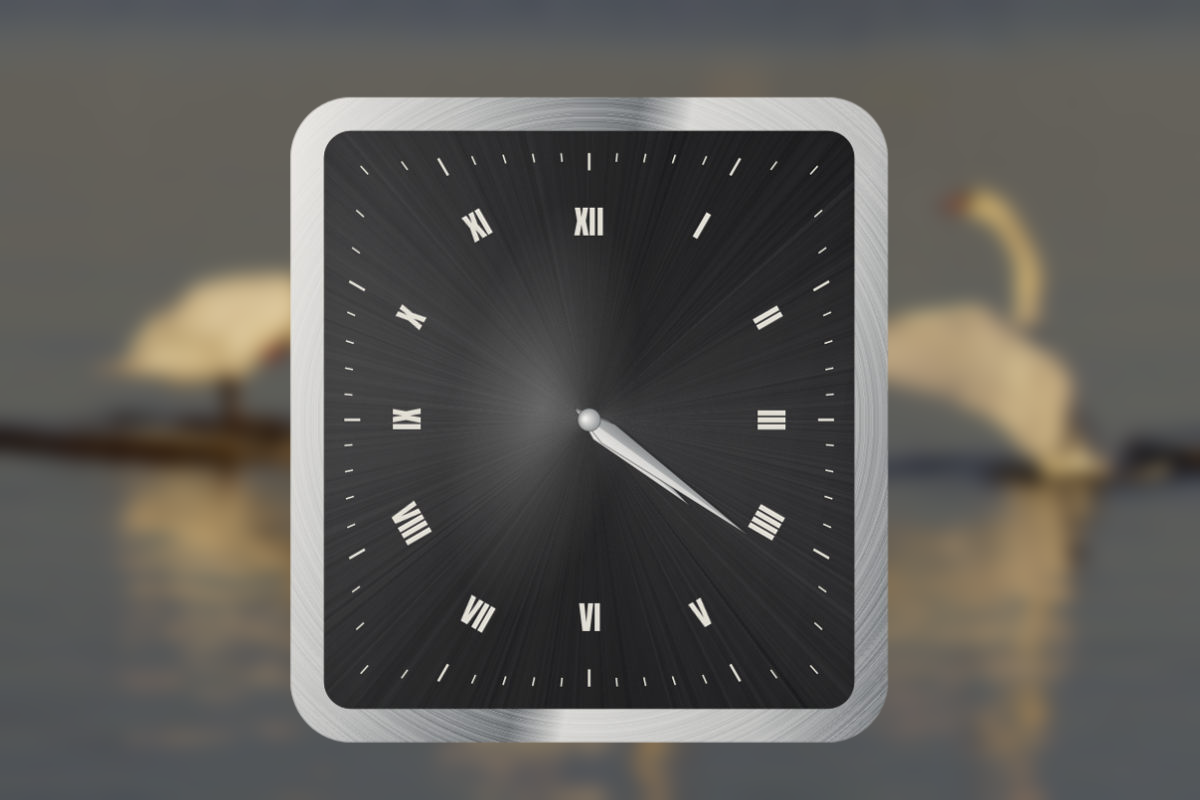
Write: 4 h 21 min
